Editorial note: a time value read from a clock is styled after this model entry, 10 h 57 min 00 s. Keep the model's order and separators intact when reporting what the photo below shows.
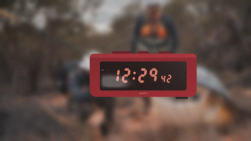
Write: 12 h 29 min 42 s
